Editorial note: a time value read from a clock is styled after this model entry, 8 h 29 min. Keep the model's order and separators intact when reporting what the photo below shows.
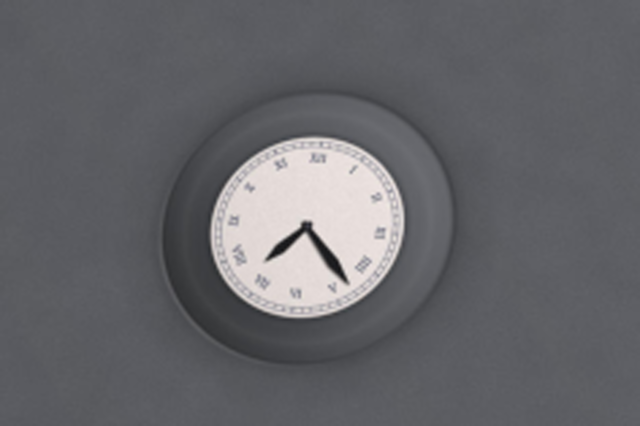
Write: 7 h 23 min
